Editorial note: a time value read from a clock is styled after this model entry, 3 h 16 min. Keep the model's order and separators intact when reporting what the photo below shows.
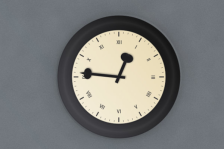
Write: 12 h 46 min
